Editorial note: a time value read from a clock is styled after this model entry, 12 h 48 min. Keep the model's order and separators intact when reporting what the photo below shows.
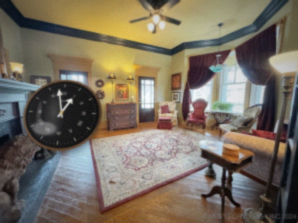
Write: 12 h 58 min
